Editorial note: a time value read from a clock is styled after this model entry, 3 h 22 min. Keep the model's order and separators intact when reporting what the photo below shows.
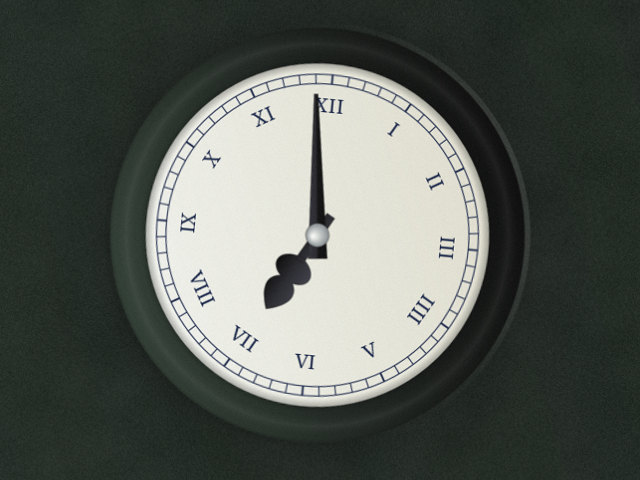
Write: 6 h 59 min
